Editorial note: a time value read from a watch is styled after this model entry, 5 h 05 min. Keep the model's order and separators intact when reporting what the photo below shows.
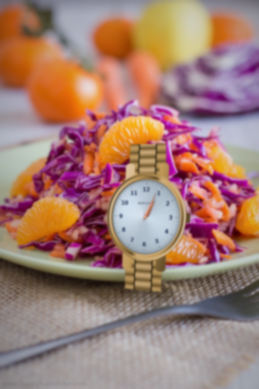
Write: 1 h 04 min
